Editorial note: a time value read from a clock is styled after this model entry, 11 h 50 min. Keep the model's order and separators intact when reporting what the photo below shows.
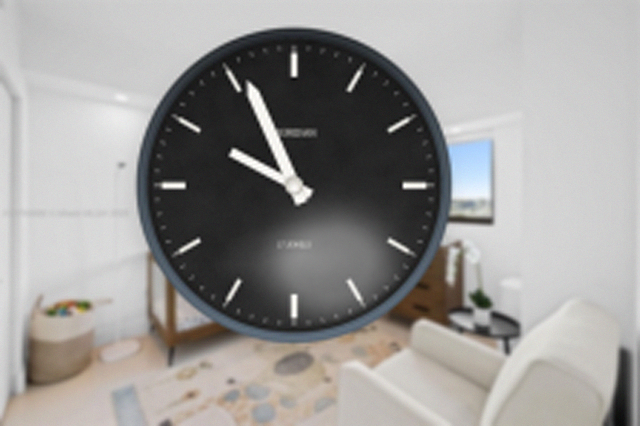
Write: 9 h 56 min
